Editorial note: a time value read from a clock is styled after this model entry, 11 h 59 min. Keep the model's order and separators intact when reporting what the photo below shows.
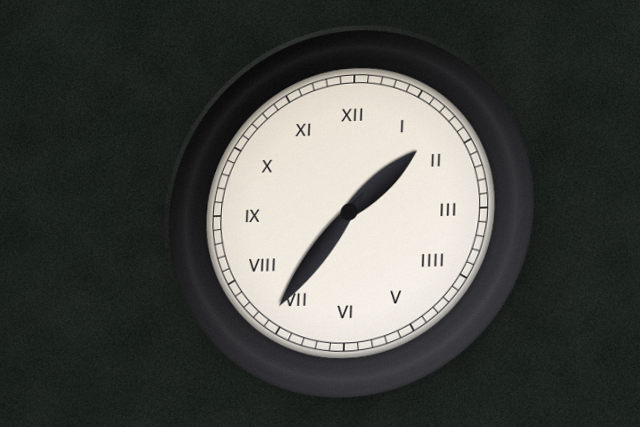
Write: 1 h 36 min
